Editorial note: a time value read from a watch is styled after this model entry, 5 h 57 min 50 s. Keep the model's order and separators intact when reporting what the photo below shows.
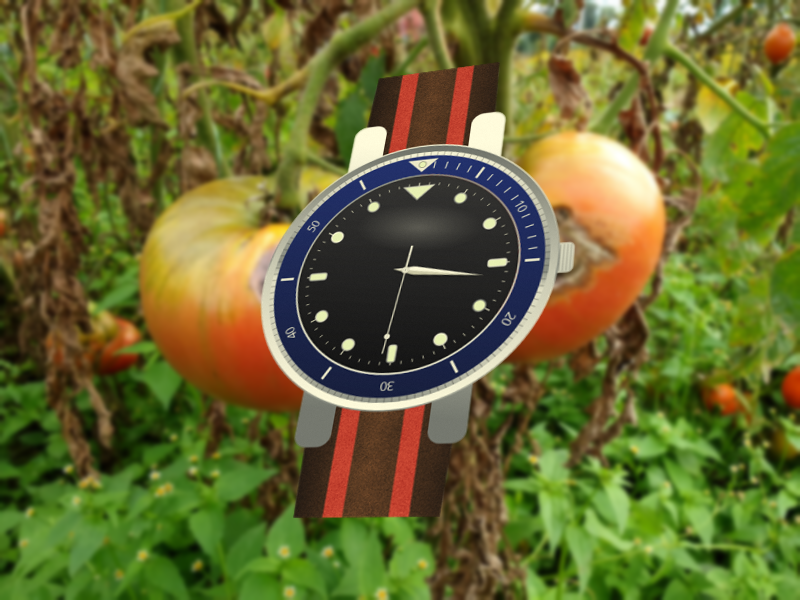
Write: 3 h 16 min 31 s
